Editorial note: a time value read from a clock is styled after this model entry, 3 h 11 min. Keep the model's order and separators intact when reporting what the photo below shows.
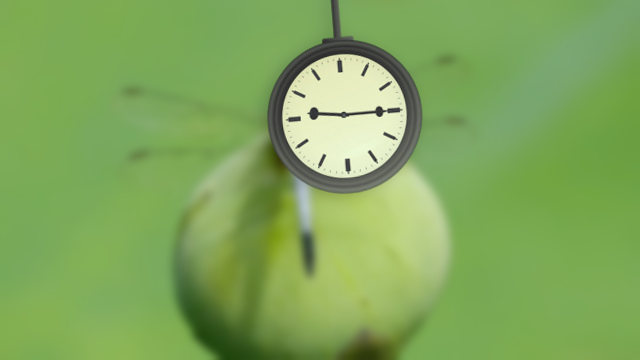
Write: 9 h 15 min
